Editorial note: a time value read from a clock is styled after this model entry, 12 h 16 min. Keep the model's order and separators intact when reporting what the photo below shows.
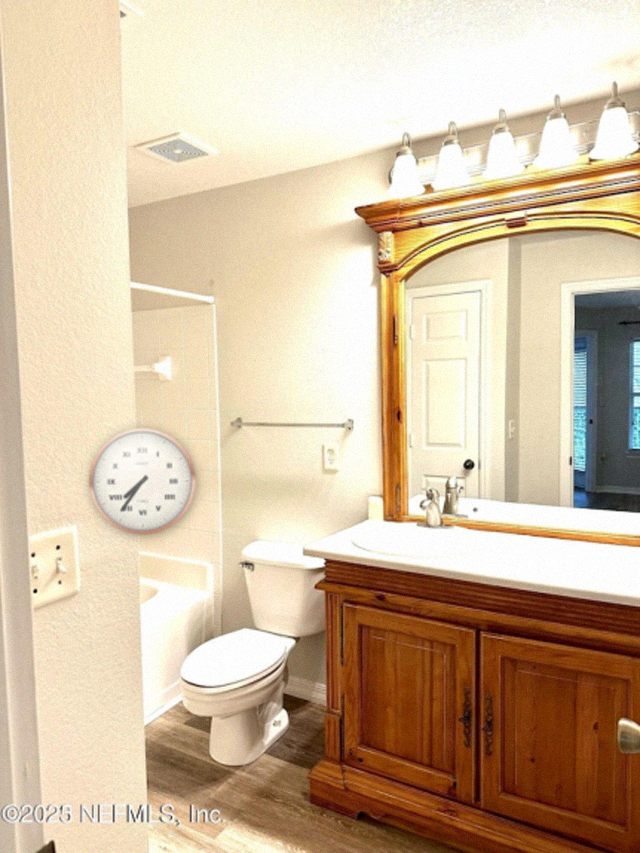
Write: 7 h 36 min
